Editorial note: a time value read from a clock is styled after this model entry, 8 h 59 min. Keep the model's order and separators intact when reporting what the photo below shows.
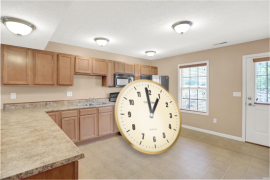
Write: 12 h 59 min
